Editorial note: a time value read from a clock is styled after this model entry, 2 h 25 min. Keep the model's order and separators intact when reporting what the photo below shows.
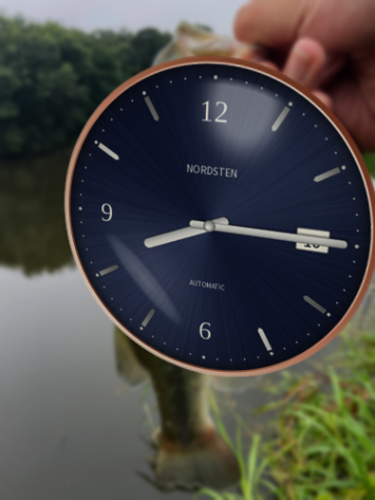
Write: 8 h 15 min
